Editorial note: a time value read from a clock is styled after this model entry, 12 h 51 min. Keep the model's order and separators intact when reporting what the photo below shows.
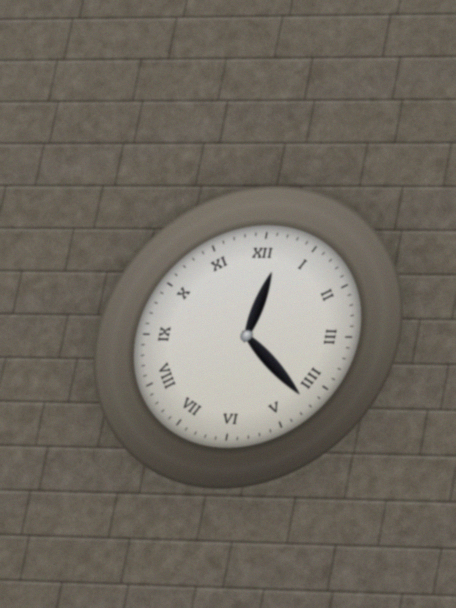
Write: 12 h 22 min
